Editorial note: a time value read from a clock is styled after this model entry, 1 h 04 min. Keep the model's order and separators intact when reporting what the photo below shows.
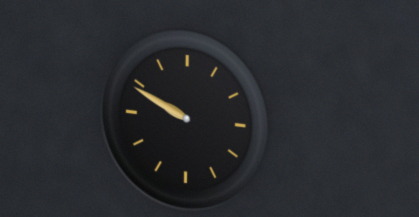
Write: 9 h 49 min
